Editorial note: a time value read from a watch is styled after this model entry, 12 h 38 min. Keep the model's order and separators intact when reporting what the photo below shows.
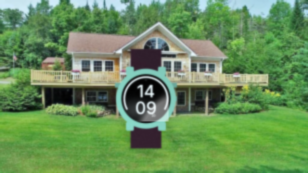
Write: 14 h 09 min
